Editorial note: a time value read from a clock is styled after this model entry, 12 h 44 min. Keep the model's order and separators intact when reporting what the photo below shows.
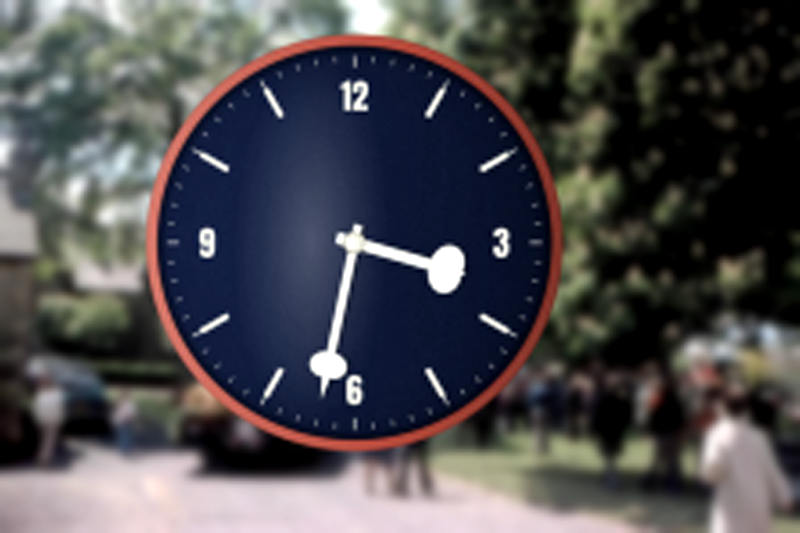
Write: 3 h 32 min
